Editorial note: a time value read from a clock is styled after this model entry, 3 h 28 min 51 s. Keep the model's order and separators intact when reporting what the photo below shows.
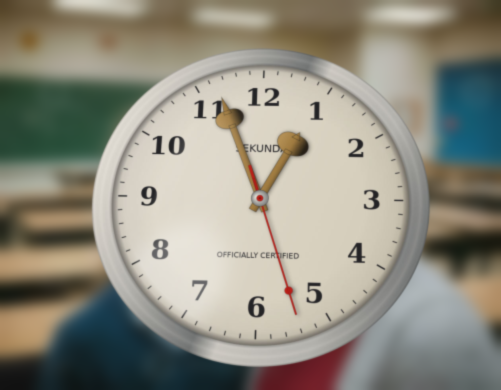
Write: 12 h 56 min 27 s
